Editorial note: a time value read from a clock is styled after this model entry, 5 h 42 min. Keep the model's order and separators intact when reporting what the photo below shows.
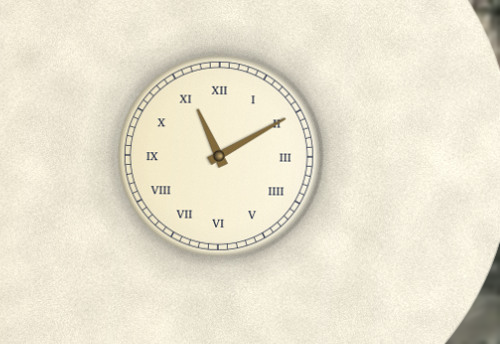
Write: 11 h 10 min
